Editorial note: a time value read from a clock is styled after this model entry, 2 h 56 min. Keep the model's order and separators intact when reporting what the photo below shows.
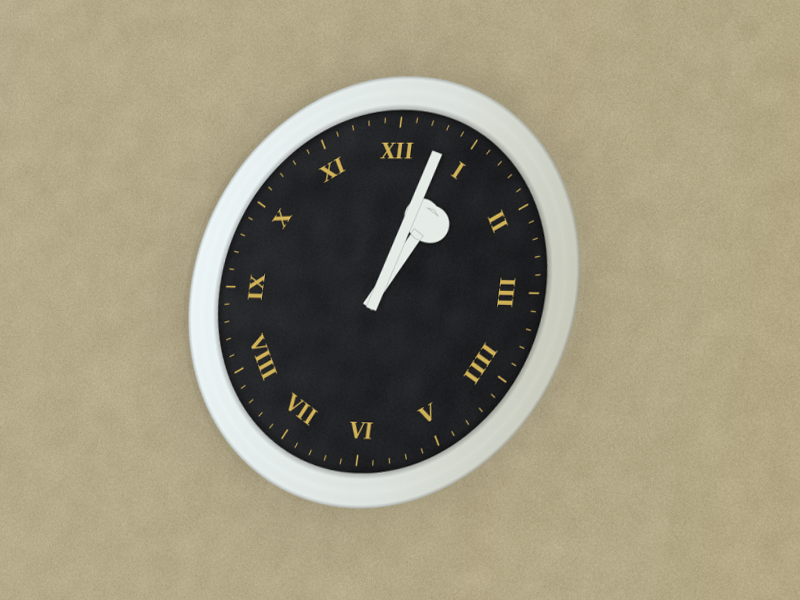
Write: 1 h 03 min
